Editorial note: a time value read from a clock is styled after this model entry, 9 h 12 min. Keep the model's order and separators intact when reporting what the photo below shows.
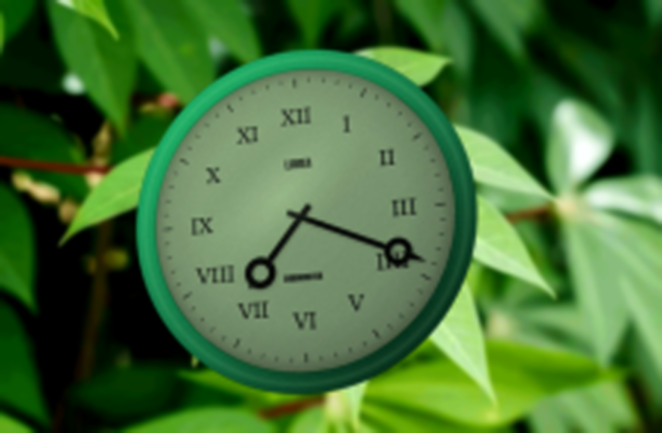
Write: 7 h 19 min
